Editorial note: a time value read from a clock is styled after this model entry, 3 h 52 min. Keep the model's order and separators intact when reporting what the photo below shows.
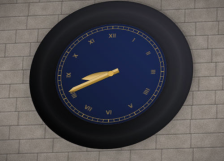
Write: 8 h 41 min
